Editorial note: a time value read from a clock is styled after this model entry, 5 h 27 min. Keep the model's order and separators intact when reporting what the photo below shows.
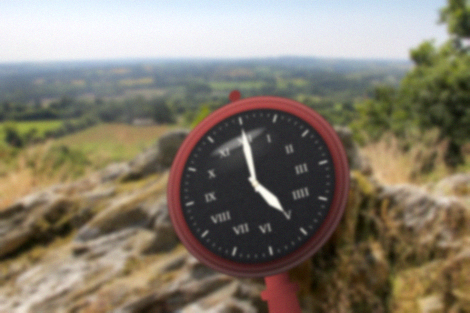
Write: 5 h 00 min
